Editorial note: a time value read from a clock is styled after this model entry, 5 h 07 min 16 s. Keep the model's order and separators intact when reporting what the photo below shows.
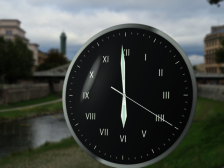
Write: 5 h 59 min 20 s
